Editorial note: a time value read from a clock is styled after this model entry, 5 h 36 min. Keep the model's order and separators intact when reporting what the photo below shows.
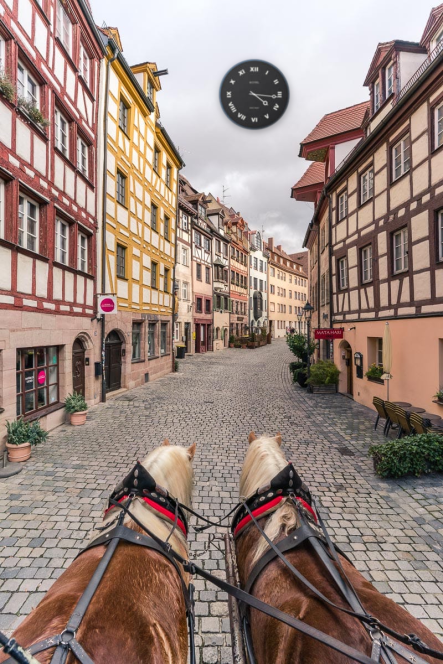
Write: 4 h 16 min
